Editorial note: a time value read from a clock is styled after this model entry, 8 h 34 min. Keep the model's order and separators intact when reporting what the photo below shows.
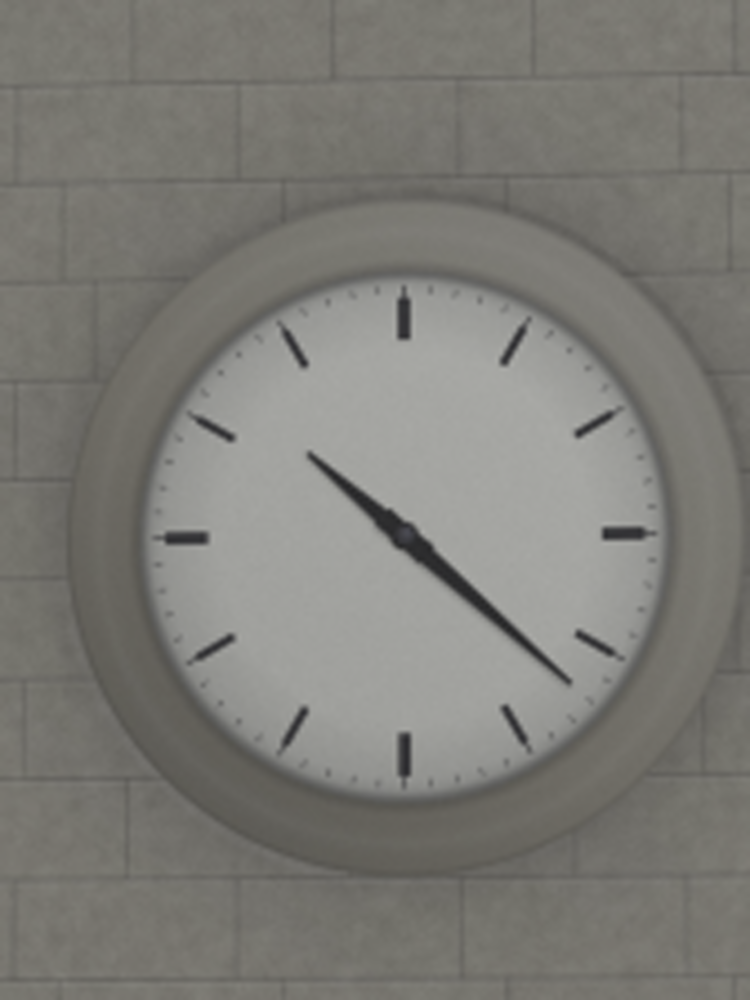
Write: 10 h 22 min
